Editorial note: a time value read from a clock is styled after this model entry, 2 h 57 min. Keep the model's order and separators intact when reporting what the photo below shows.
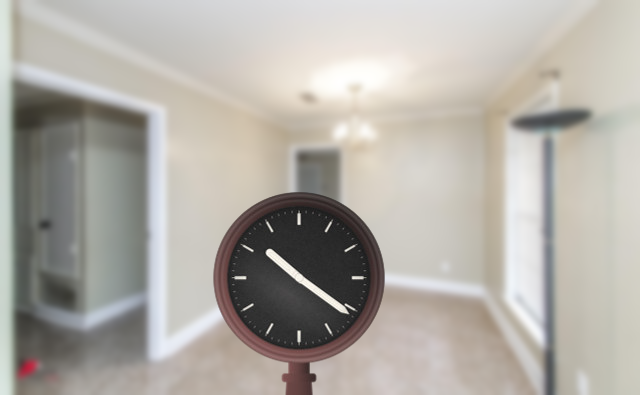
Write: 10 h 21 min
